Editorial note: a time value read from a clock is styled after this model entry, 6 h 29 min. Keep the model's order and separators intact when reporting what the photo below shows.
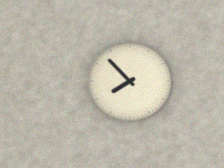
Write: 7 h 53 min
